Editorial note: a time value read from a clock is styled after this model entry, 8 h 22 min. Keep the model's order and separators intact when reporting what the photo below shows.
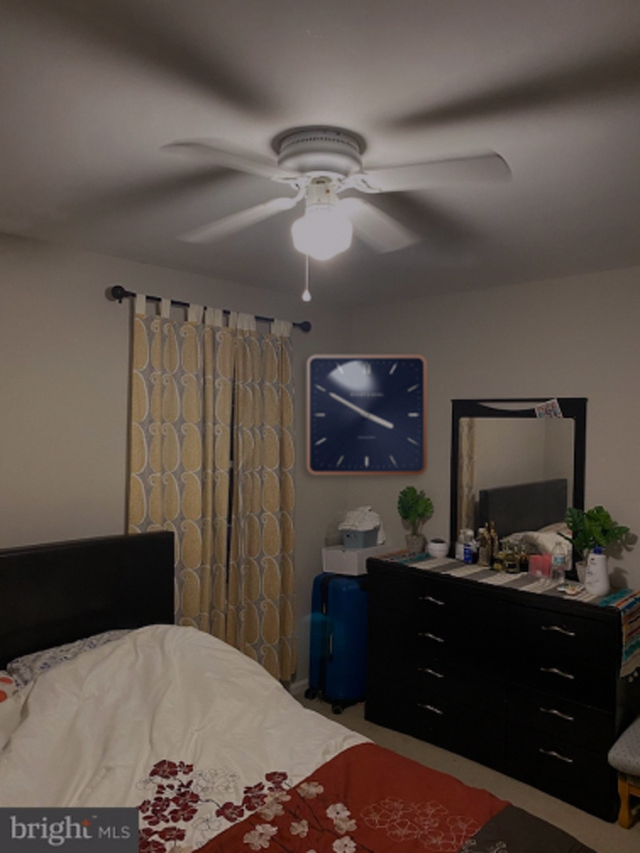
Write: 3 h 50 min
